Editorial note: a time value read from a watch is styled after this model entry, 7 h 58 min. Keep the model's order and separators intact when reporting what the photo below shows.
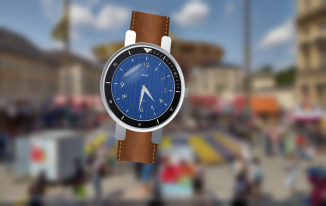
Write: 4 h 31 min
